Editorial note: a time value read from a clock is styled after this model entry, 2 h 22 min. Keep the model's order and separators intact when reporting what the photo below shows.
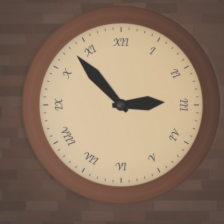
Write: 2 h 53 min
